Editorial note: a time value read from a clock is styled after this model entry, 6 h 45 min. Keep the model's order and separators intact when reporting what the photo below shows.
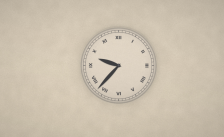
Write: 9 h 37 min
